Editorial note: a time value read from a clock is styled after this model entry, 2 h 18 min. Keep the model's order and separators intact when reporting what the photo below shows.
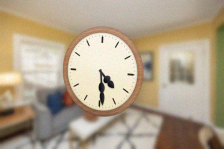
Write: 4 h 29 min
